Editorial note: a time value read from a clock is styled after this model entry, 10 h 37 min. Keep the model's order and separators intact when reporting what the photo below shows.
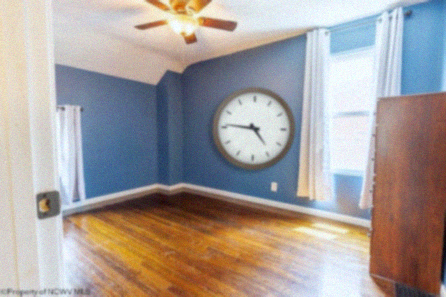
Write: 4 h 46 min
